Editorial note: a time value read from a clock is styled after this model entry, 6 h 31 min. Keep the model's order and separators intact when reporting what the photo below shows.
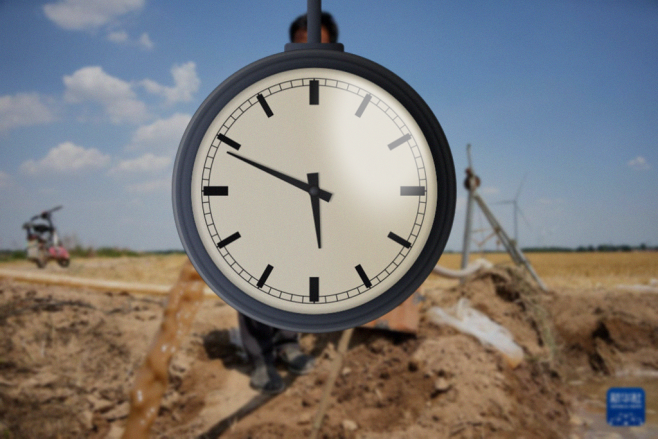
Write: 5 h 49 min
